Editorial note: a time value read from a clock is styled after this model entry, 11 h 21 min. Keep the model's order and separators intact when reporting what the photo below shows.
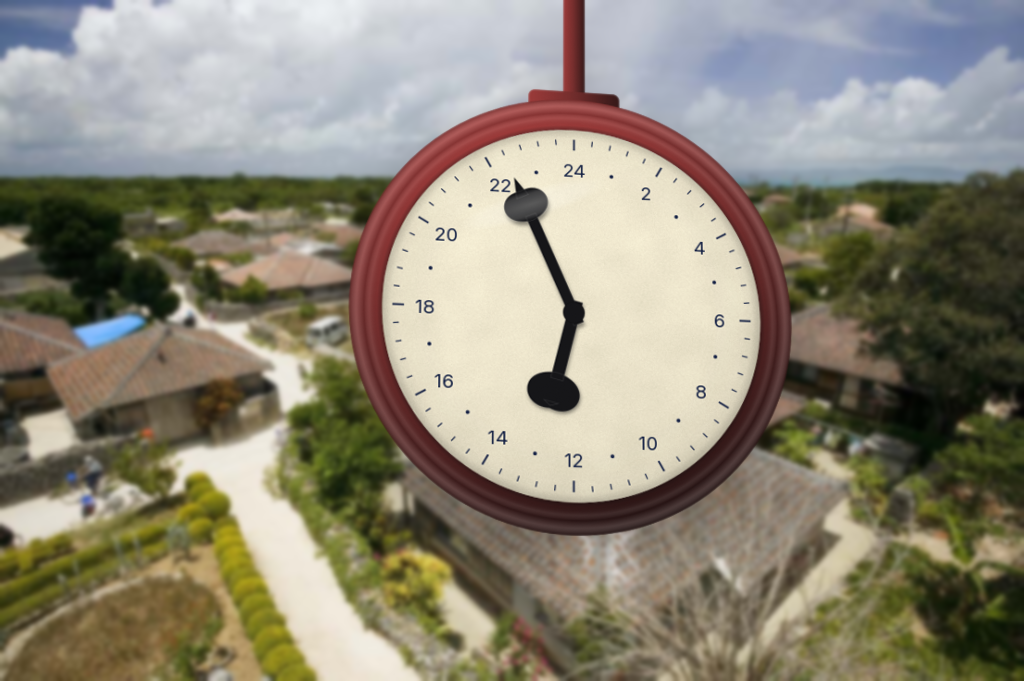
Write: 12 h 56 min
